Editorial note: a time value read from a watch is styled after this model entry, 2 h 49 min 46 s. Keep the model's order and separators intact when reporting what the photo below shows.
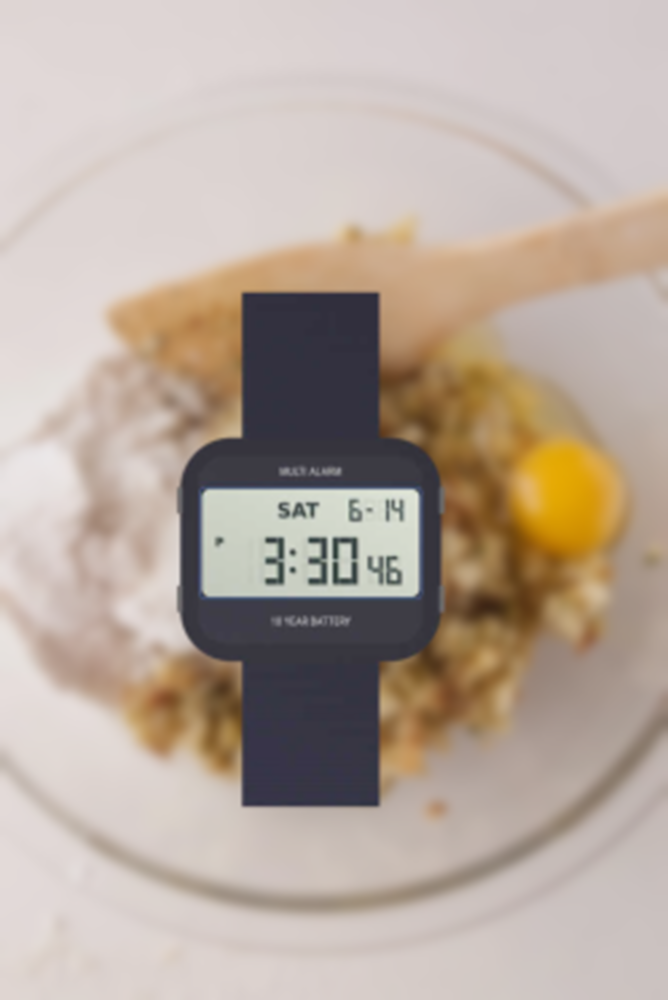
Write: 3 h 30 min 46 s
